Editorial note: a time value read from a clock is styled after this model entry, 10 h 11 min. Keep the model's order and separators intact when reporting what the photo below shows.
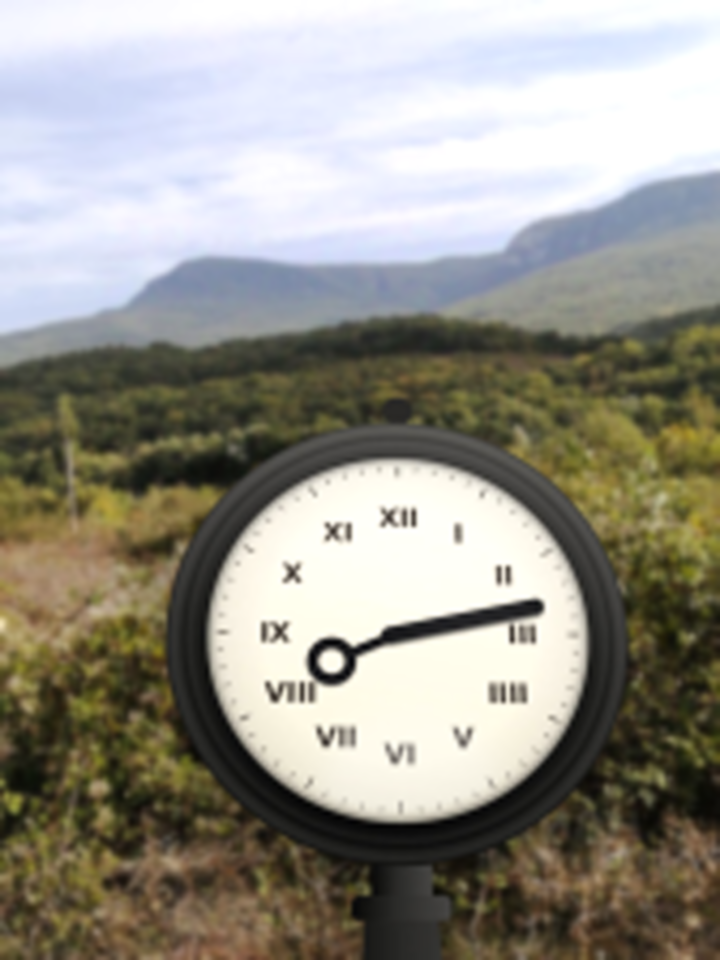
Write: 8 h 13 min
